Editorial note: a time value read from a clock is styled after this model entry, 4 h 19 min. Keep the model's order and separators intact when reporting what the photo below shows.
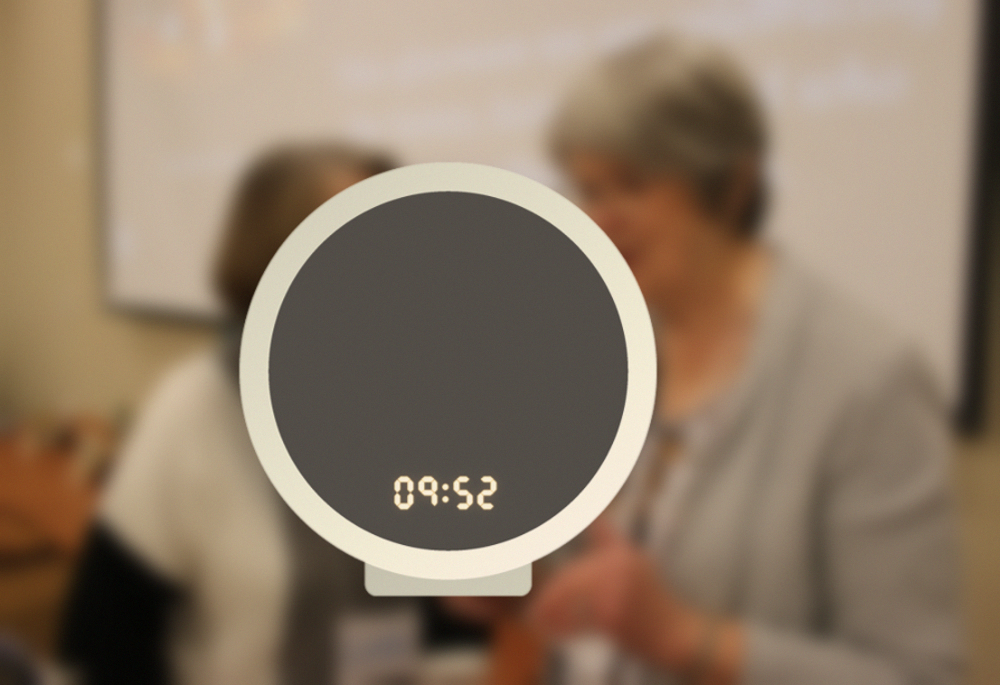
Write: 9 h 52 min
